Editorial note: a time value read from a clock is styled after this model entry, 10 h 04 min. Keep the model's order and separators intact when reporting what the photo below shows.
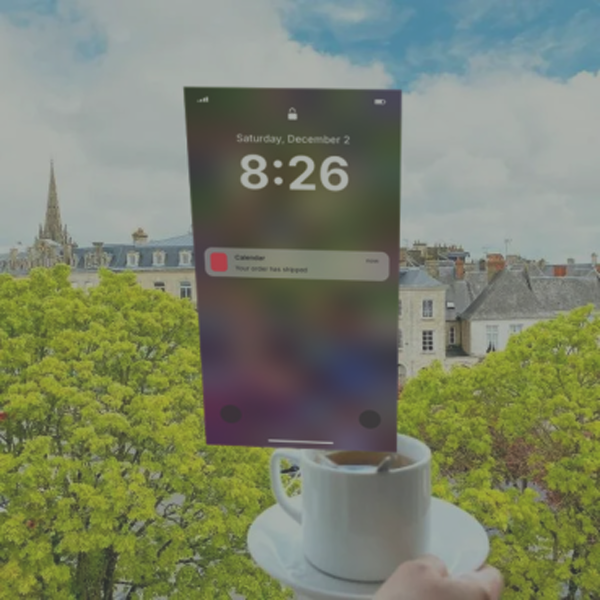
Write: 8 h 26 min
